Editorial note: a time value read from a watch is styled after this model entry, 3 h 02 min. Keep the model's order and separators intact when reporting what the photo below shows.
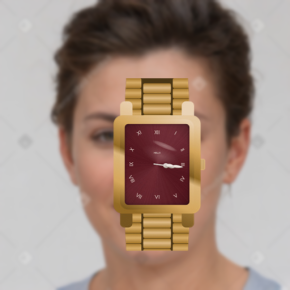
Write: 3 h 16 min
